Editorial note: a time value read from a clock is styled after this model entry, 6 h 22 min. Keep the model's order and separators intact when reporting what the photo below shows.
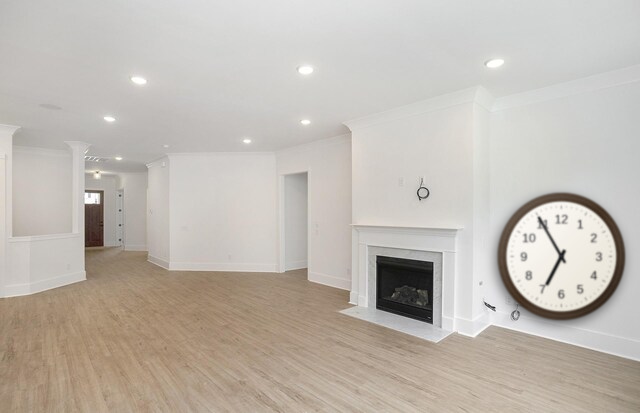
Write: 6 h 55 min
